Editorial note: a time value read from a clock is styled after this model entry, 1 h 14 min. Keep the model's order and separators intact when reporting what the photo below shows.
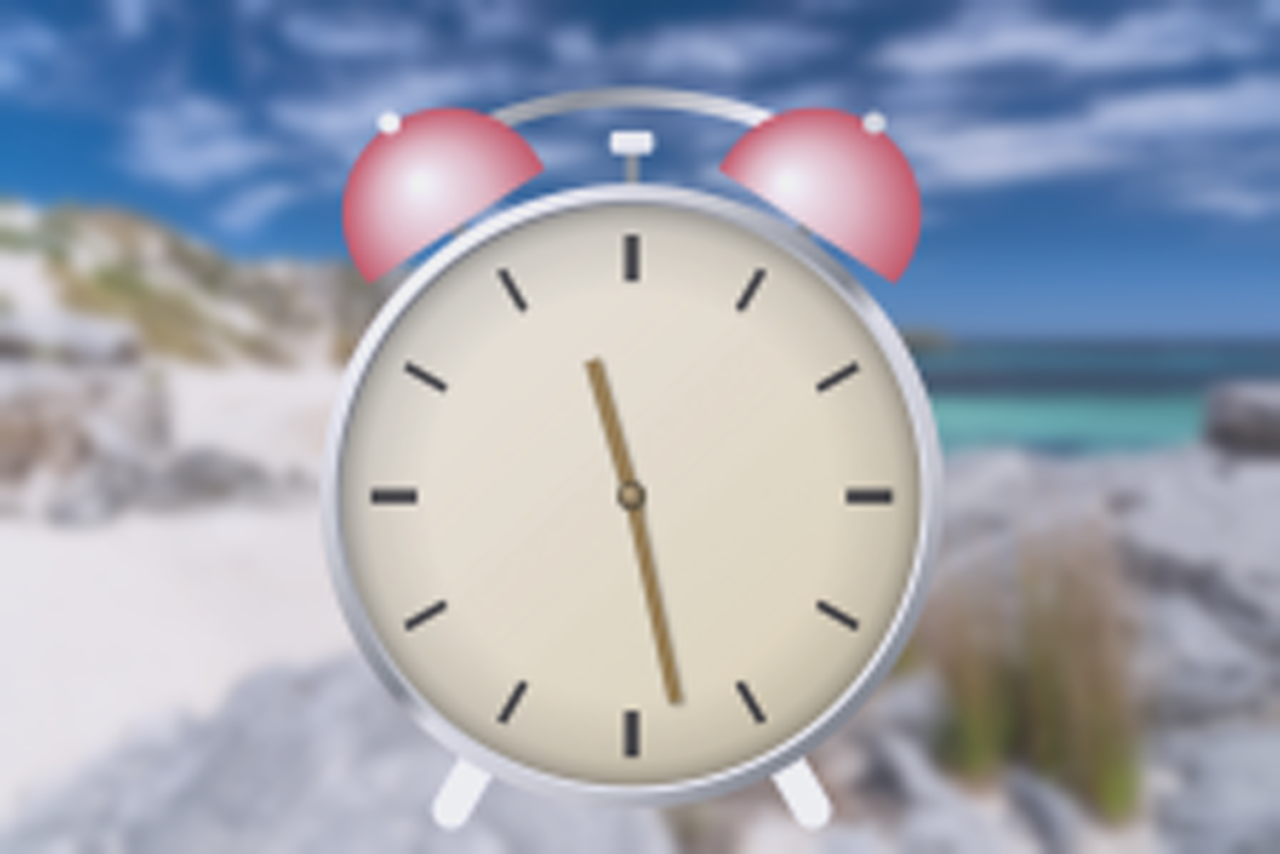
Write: 11 h 28 min
